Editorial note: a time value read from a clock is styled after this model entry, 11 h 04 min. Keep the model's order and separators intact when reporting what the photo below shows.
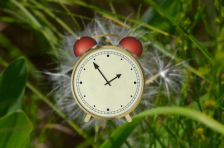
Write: 1 h 54 min
